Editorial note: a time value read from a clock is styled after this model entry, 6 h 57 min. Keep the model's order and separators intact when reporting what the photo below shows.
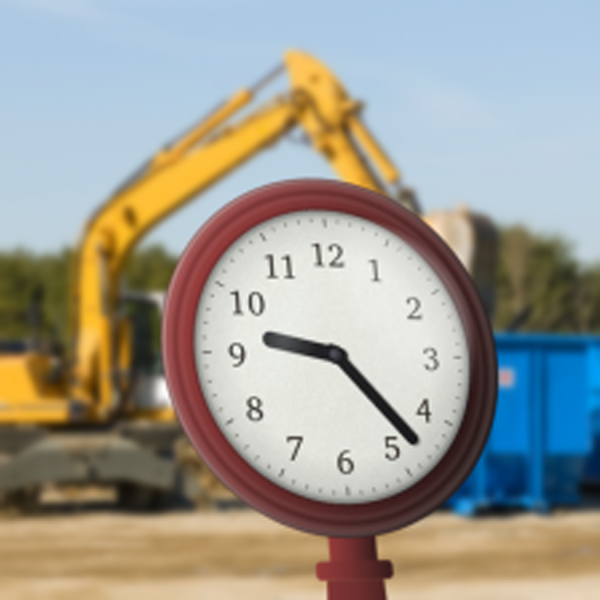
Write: 9 h 23 min
